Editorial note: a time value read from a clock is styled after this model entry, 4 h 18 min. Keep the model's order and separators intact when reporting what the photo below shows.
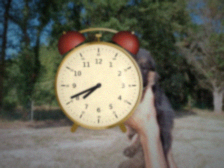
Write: 7 h 41 min
